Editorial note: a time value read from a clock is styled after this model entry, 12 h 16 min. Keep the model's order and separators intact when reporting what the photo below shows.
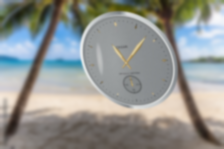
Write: 11 h 08 min
